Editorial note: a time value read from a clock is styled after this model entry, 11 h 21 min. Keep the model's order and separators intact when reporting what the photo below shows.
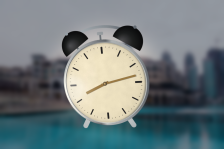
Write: 8 h 13 min
